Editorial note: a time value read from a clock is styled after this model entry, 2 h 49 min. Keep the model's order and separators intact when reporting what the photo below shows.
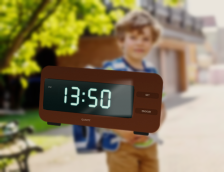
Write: 13 h 50 min
